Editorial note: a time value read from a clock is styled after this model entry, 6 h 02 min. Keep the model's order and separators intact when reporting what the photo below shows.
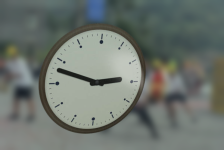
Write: 2 h 48 min
